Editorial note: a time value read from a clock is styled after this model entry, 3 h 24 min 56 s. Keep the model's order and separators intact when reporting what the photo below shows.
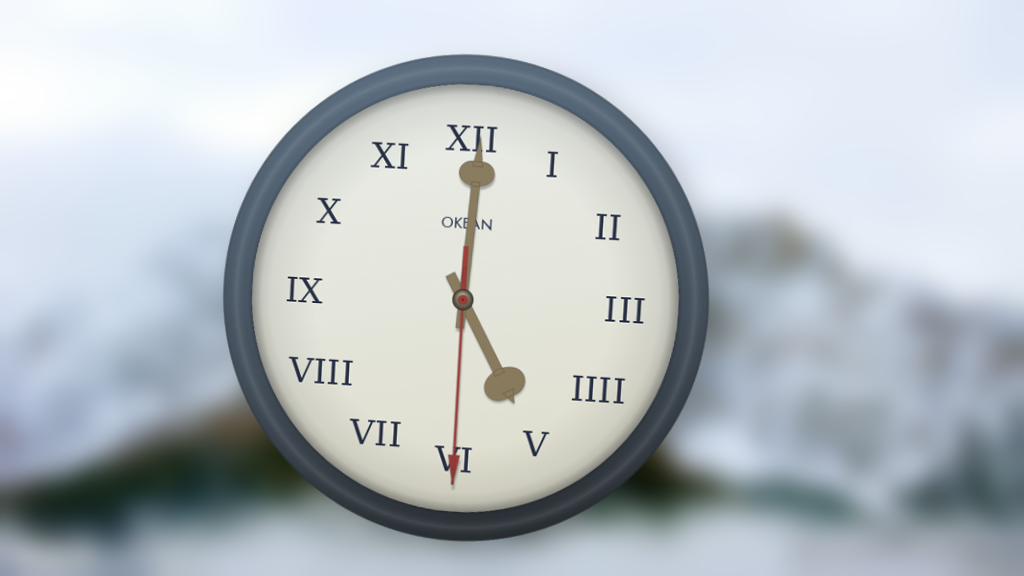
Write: 5 h 00 min 30 s
